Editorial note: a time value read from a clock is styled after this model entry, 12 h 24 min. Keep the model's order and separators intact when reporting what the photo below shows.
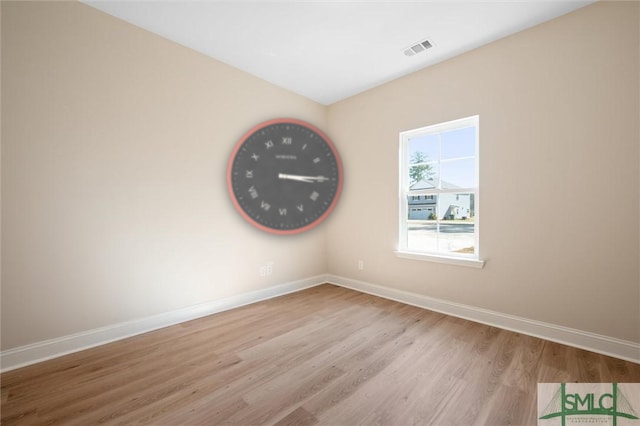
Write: 3 h 15 min
